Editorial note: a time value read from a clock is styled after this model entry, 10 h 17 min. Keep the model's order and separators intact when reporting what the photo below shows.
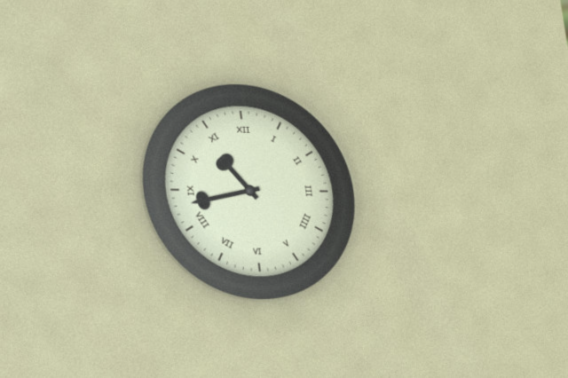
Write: 10 h 43 min
